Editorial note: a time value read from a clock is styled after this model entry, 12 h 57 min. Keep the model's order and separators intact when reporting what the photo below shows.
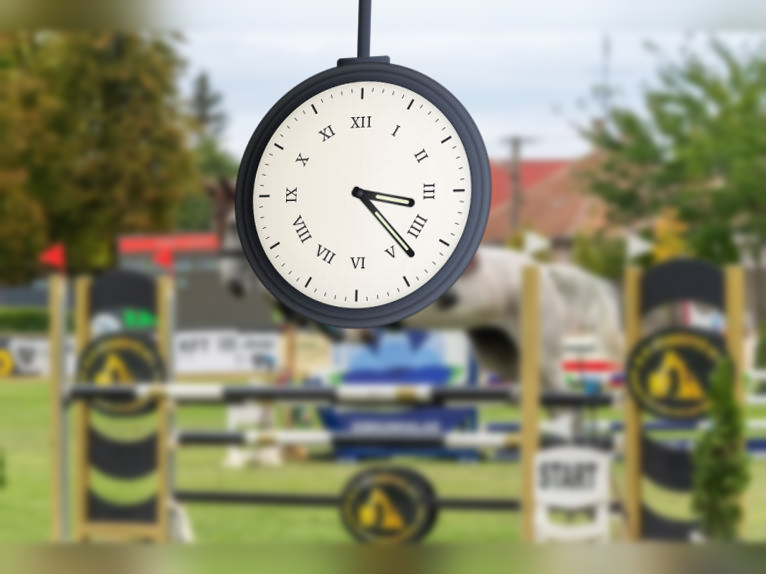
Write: 3 h 23 min
